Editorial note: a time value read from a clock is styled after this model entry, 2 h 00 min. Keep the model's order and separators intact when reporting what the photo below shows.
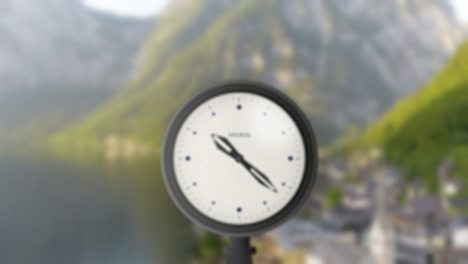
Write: 10 h 22 min
